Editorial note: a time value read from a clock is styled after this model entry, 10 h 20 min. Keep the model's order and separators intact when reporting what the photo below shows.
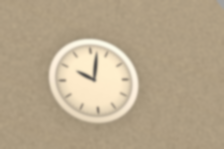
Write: 10 h 02 min
